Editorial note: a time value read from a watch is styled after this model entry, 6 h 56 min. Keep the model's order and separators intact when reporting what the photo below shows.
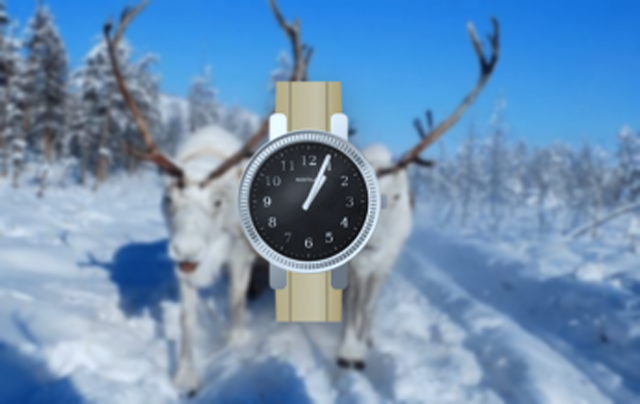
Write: 1 h 04 min
